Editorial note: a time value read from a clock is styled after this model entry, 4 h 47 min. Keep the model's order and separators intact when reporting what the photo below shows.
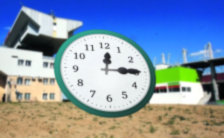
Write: 12 h 15 min
